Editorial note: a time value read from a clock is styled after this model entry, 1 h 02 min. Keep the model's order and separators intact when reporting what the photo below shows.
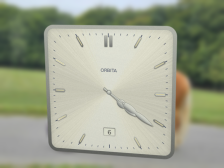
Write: 4 h 21 min
